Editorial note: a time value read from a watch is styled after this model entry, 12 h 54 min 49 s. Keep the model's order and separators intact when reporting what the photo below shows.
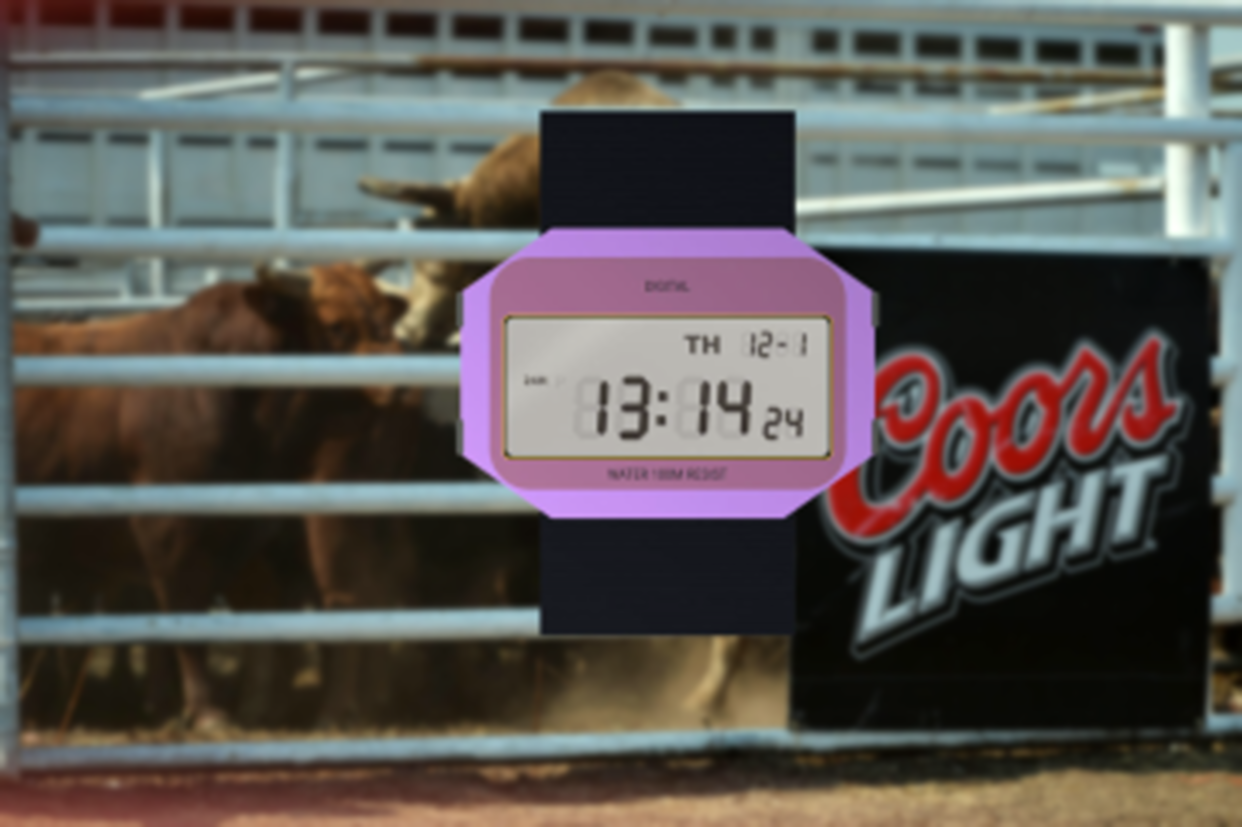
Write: 13 h 14 min 24 s
